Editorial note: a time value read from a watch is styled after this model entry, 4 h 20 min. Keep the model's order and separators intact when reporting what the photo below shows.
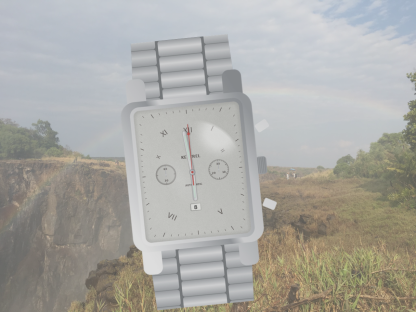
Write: 5 h 59 min
